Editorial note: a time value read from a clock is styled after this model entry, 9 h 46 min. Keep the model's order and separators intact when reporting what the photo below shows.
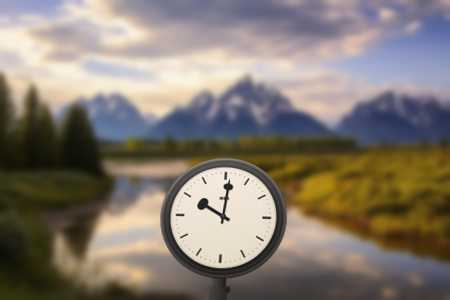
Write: 10 h 01 min
